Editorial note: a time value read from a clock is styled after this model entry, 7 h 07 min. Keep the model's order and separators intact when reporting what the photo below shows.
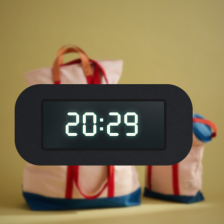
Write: 20 h 29 min
